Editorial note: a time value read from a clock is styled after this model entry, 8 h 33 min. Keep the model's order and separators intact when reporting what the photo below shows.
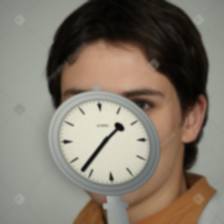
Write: 1 h 37 min
